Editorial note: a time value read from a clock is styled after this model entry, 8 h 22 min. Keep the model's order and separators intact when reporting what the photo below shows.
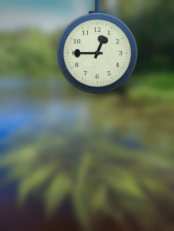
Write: 12 h 45 min
